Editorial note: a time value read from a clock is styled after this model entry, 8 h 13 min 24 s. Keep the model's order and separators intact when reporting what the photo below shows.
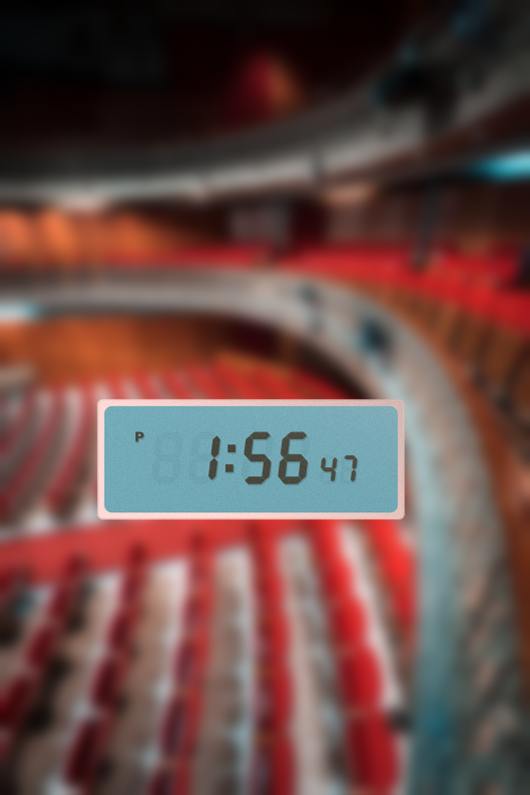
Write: 1 h 56 min 47 s
